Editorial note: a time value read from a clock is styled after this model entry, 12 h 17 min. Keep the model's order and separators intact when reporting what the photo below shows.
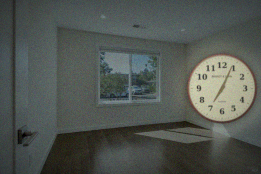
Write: 7 h 04 min
